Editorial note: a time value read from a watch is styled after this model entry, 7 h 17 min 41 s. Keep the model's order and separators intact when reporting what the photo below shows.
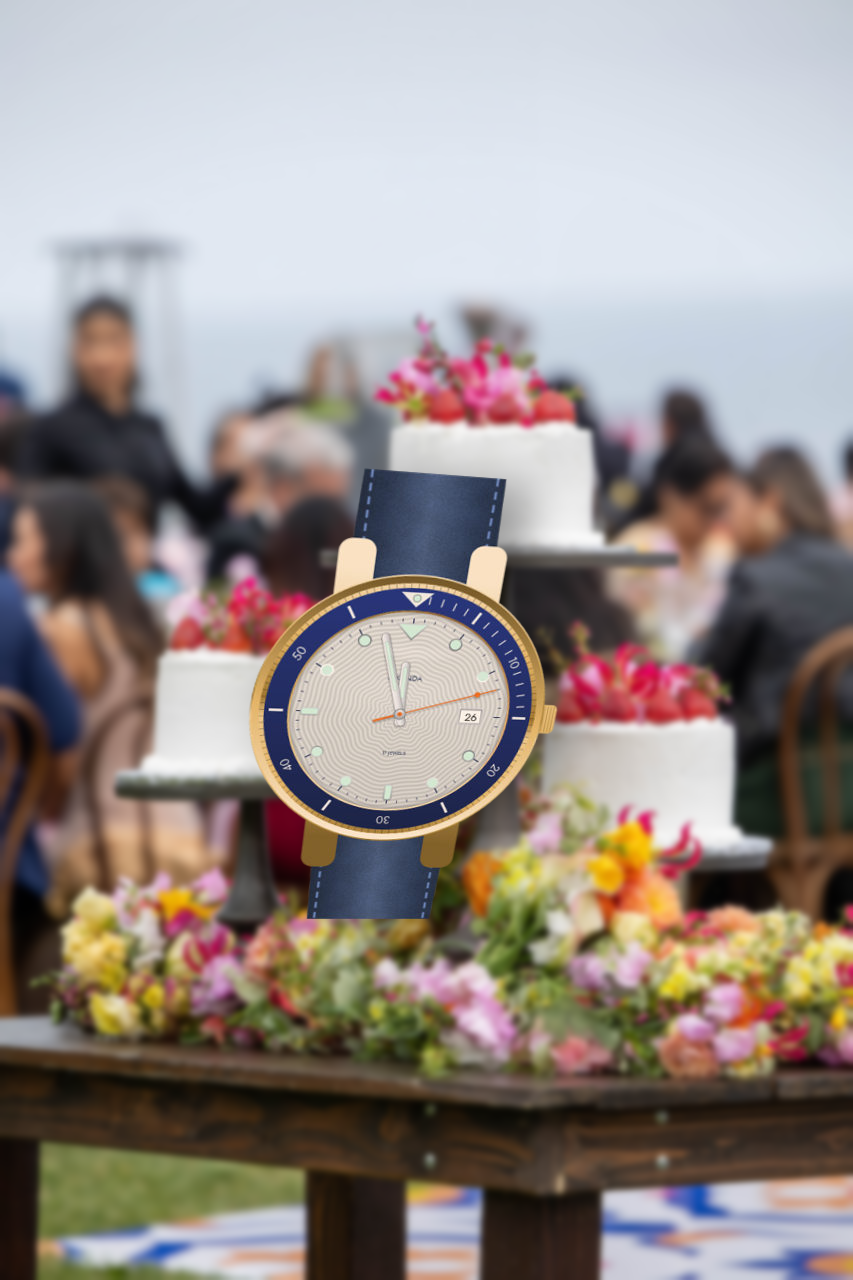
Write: 11 h 57 min 12 s
